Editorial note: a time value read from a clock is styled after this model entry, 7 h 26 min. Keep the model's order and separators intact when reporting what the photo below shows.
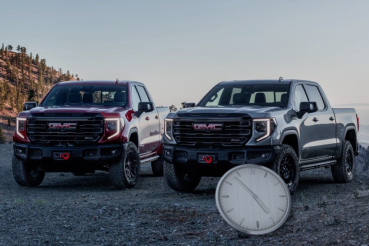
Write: 4 h 53 min
